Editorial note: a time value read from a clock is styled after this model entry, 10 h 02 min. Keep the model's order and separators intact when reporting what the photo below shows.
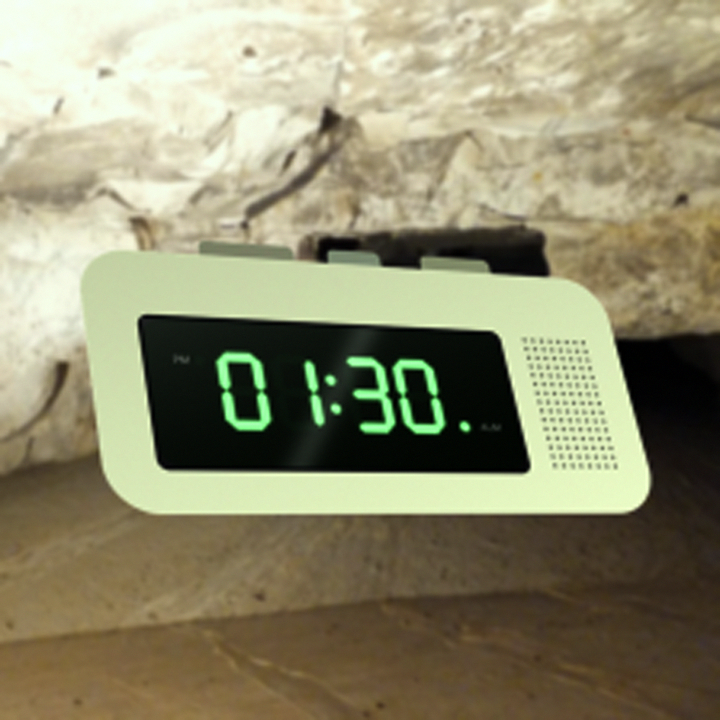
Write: 1 h 30 min
